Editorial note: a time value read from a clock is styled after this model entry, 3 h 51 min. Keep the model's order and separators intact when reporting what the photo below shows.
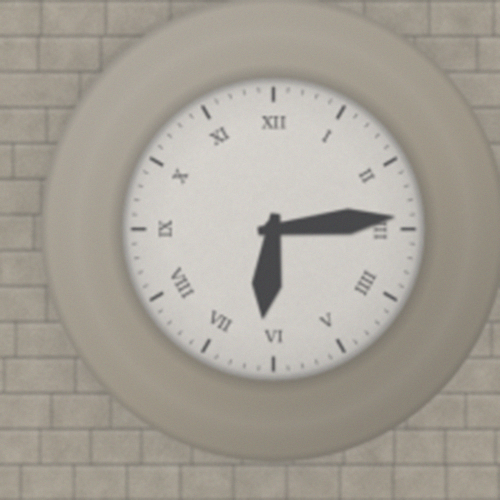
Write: 6 h 14 min
